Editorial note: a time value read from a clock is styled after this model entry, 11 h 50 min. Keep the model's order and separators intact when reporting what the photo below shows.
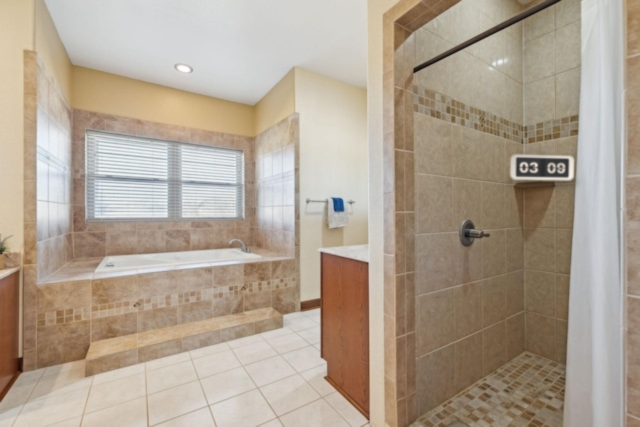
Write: 3 h 09 min
